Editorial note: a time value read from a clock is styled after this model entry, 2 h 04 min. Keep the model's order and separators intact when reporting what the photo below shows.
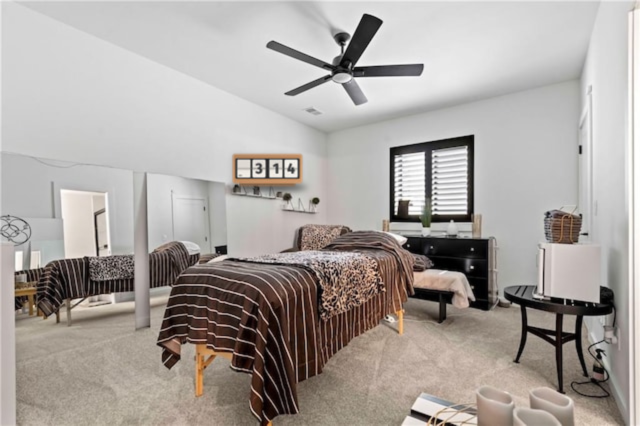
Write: 3 h 14 min
